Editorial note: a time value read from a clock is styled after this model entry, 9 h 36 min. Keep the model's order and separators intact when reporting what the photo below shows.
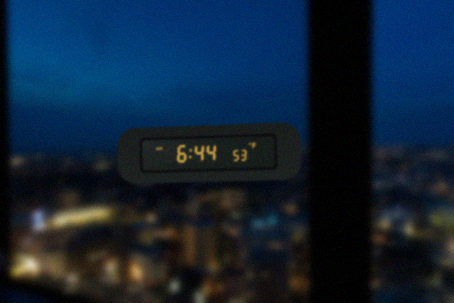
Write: 6 h 44 min
